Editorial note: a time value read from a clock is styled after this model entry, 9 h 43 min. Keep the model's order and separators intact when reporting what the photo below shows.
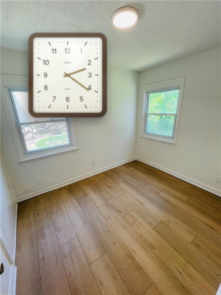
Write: 2 h 21 min
